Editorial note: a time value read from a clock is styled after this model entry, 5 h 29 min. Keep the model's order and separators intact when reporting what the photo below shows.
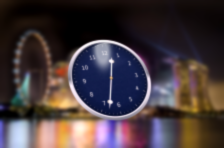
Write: 12 h 33 min
